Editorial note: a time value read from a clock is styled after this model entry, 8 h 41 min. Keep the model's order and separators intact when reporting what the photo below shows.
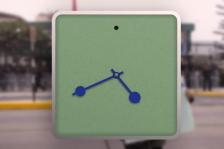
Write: 4 h 41 min
